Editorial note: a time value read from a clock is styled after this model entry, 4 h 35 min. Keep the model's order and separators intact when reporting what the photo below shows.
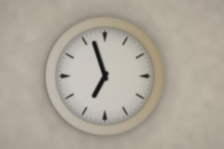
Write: 6 h 57 min
